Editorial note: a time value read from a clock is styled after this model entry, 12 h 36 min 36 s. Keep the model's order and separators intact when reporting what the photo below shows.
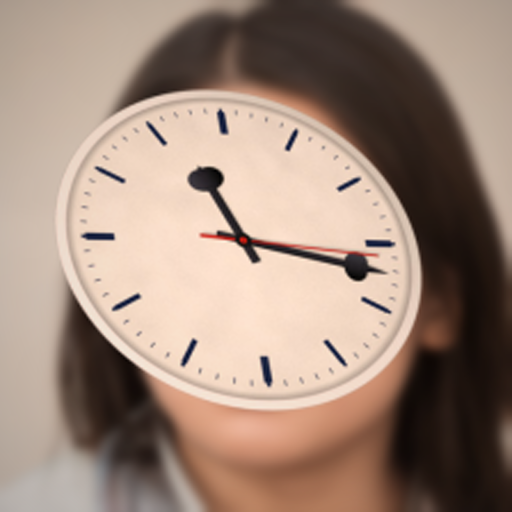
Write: 11 h 17 min 16 s
